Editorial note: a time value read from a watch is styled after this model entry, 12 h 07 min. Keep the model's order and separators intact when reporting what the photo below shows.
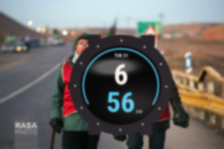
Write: 6 h 56 min
